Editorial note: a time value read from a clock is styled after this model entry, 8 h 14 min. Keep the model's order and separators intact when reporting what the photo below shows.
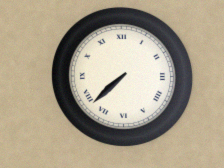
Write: 7 h 38 min
